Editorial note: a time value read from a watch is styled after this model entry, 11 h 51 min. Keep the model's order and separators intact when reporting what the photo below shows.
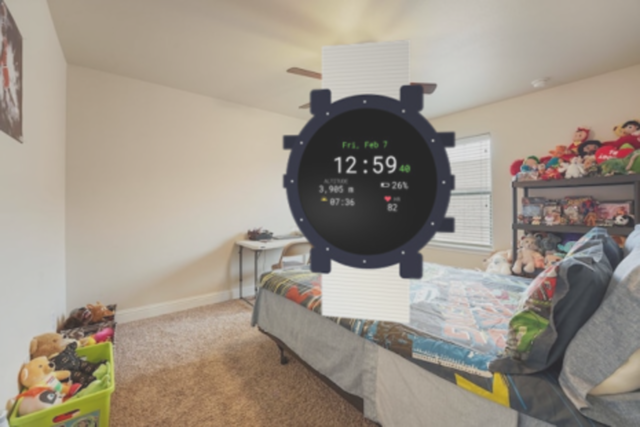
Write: 12 h 59 min
